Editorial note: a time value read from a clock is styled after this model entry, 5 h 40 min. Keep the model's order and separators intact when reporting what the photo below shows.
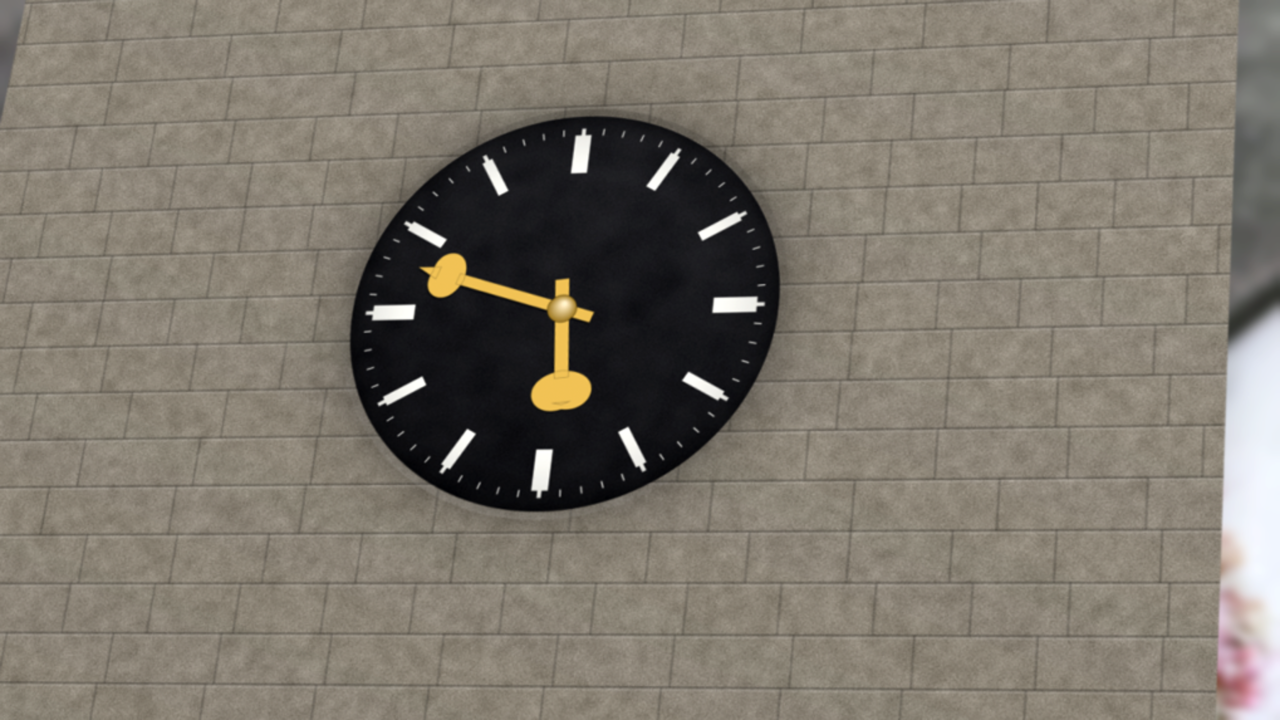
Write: 5 h 48 min
